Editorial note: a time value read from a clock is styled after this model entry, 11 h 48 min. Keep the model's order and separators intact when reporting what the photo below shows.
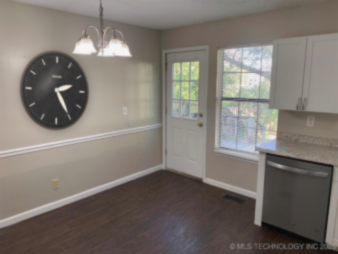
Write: 2 h 25 min
